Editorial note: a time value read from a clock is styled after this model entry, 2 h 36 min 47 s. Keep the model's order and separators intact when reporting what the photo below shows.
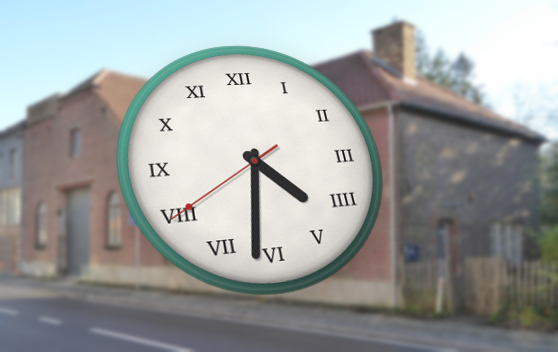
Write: 4 h 31 min 40 s
